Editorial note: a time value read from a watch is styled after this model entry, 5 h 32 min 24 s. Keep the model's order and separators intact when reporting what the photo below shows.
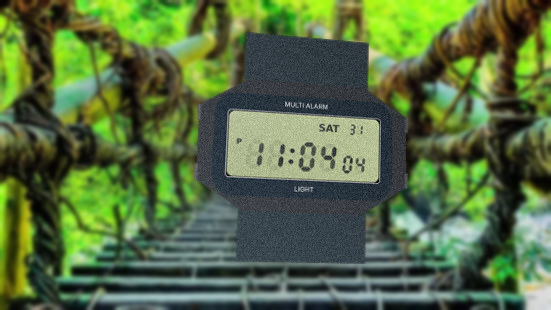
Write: 11 h 04 min 04 s
